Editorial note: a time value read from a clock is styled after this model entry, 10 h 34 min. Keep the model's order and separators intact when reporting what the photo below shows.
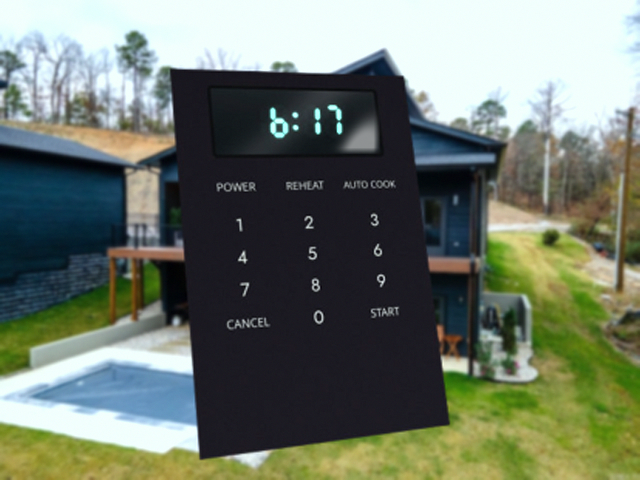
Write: 6 h 17 min
